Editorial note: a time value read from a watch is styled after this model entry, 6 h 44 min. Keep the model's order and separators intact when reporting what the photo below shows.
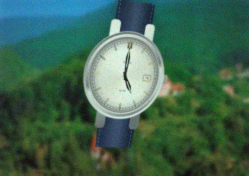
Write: 5 h 00 min
